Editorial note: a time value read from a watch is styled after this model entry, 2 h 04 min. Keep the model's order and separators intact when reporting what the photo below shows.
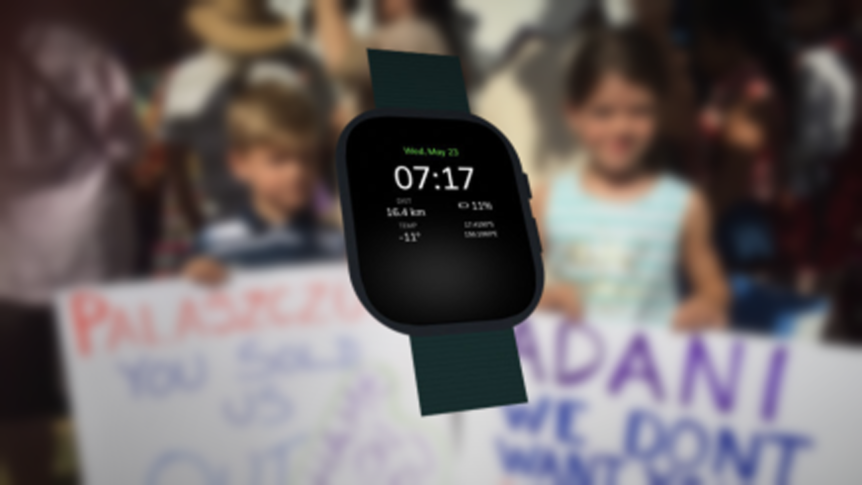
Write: 7 h 17 min
